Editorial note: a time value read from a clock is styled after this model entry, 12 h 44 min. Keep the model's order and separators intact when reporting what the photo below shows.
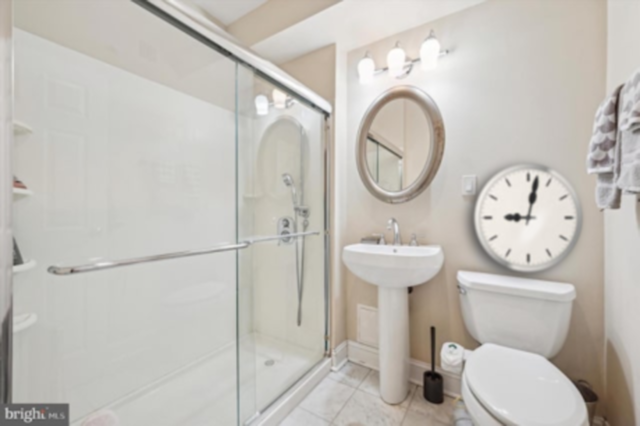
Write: 9 h 02 min
